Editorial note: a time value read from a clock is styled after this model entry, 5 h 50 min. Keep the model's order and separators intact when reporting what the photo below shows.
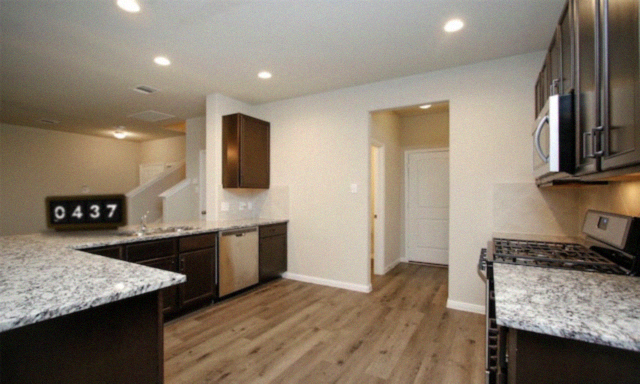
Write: 4 h 37 min
